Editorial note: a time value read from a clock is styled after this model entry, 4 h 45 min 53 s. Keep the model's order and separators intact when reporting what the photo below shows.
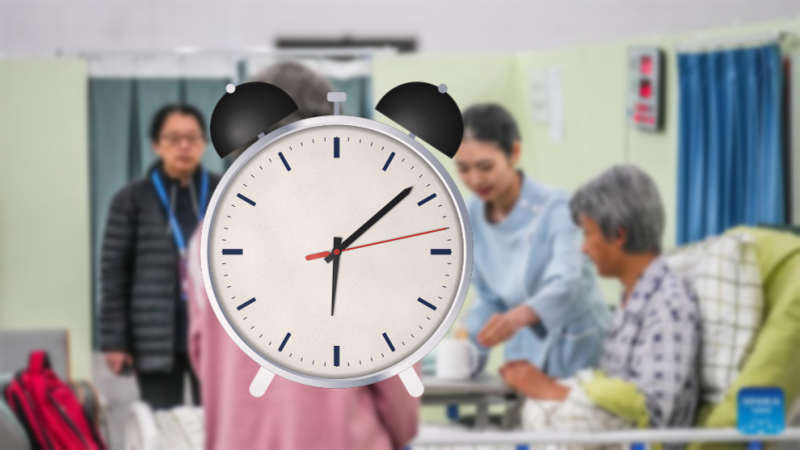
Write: 6 h 08 min 13 s
